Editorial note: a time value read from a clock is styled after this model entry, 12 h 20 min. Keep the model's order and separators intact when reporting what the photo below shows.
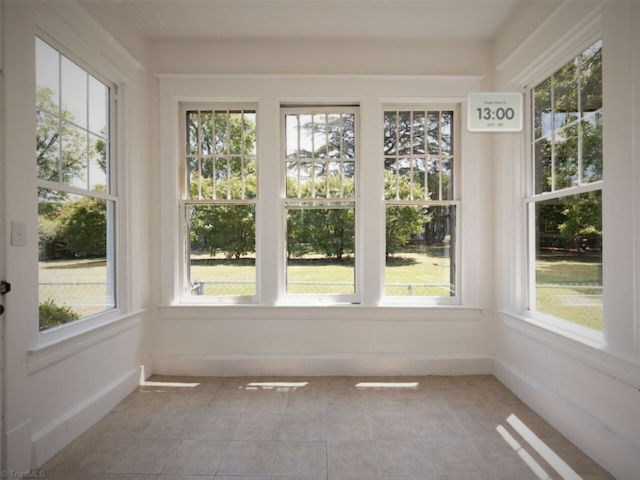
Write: 13 h 00 min
